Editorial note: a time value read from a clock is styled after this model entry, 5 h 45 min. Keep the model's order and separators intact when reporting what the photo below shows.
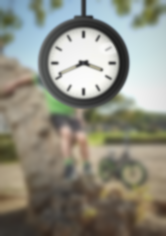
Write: 3 h 41 min
